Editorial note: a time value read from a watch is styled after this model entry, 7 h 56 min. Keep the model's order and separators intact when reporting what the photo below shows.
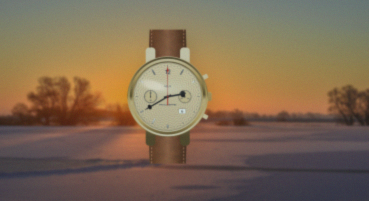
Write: 2 h 40 min
